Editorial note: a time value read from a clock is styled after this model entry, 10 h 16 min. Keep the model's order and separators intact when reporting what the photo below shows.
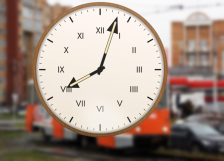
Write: 8 h 03 min
